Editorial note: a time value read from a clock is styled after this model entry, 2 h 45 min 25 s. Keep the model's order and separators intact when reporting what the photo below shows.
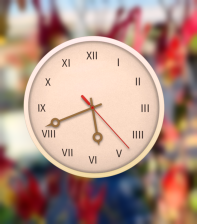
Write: 5 h 41 min 23 s
